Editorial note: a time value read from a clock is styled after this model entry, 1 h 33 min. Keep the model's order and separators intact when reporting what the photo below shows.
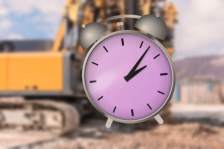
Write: 2 h 07 min
